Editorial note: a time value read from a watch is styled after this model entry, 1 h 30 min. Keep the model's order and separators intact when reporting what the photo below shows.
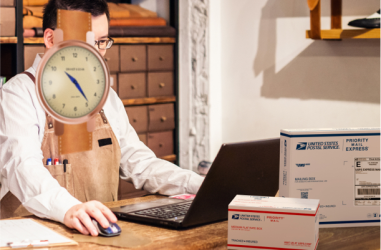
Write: 10 h 24 min
